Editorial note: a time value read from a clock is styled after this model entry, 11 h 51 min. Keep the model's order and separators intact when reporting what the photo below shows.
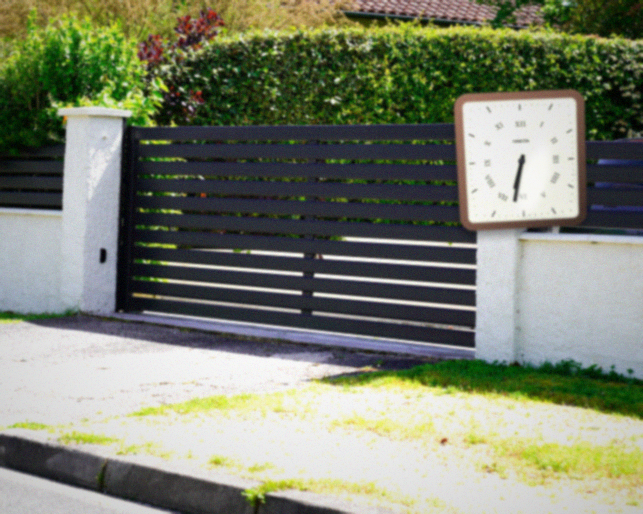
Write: 6 h 32 min
